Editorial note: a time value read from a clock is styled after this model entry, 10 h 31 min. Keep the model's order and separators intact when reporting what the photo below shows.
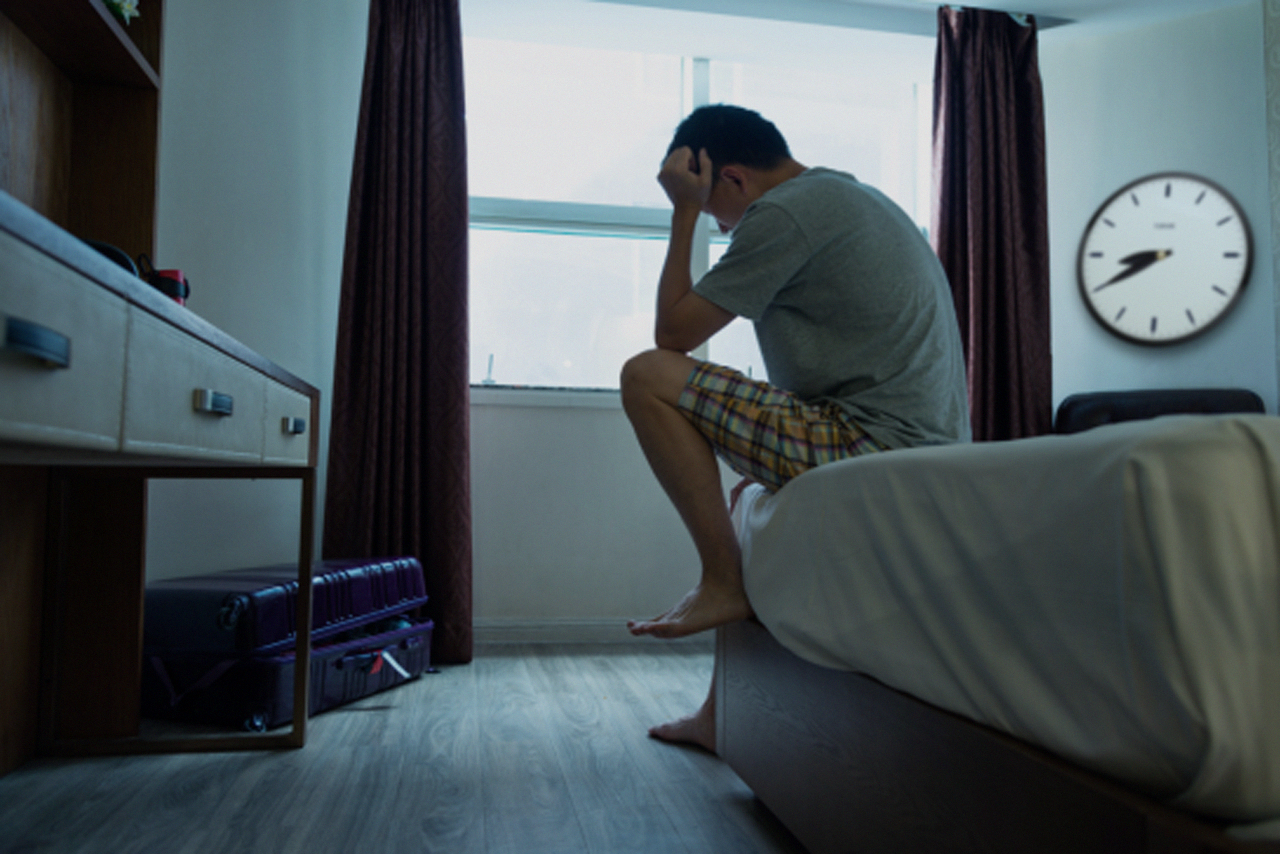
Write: 8 h 40 min
